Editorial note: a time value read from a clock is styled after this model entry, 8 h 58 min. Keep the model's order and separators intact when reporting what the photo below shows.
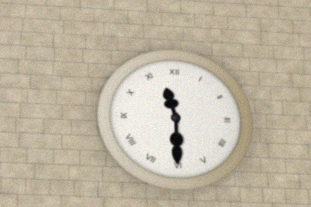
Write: 11 h 30 min
